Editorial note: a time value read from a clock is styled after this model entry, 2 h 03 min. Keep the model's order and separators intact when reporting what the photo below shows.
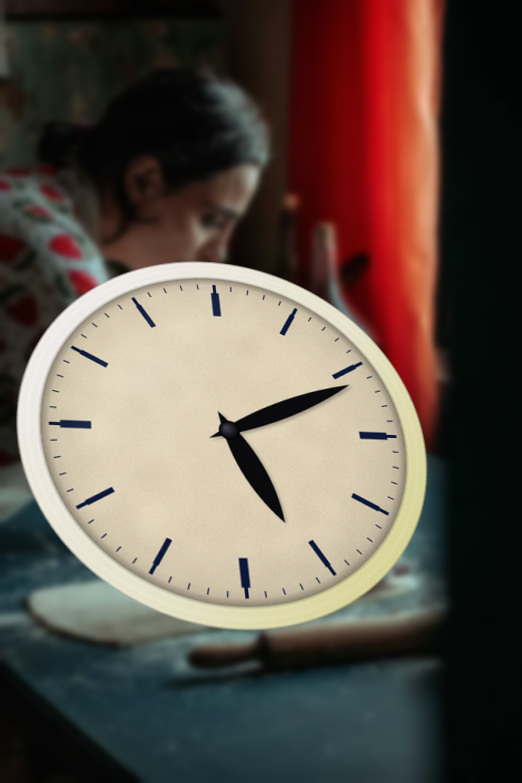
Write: 5 h 11 min
